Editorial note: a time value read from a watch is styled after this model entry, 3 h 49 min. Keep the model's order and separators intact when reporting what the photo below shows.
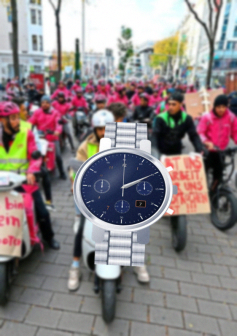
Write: 2 h 10 min
